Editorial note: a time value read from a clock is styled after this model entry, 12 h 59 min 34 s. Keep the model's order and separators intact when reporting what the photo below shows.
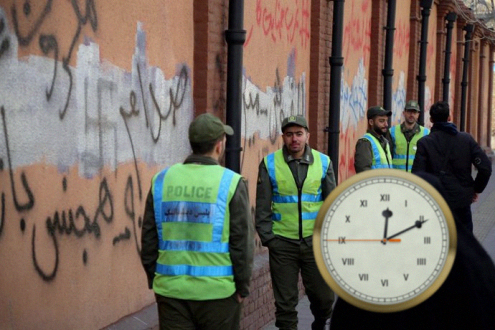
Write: 12 h 10 min 45 s
